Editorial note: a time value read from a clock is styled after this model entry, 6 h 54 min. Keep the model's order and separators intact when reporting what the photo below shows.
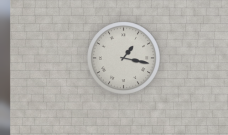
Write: 1 h 17 min
